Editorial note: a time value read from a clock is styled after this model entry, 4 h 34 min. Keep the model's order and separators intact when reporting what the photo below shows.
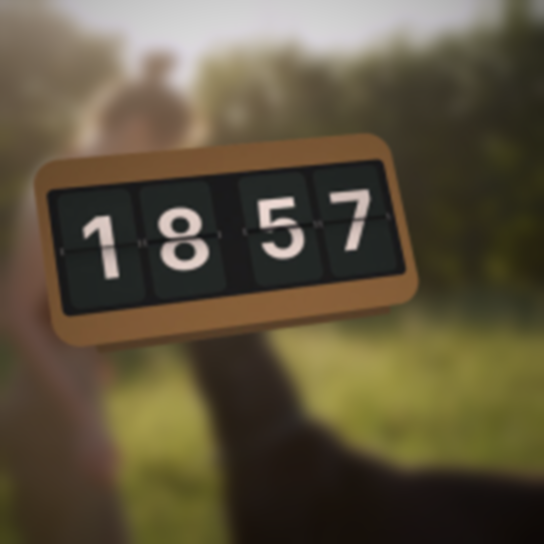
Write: 18 h 57 min
